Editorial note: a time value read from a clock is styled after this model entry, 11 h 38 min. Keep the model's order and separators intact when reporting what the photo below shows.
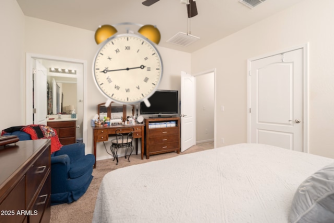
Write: 2 h 44 min
